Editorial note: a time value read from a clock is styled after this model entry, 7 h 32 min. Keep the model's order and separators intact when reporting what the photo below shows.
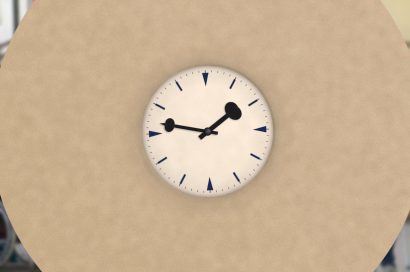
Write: 1 h 47 min
